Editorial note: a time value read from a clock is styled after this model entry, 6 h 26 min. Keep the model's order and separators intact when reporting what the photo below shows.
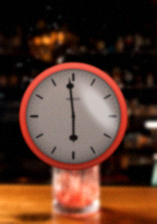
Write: 5 h 59 min
